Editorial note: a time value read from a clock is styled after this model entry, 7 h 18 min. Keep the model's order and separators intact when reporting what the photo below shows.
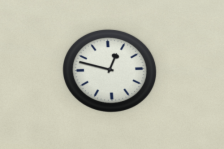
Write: 12 h 48 min
